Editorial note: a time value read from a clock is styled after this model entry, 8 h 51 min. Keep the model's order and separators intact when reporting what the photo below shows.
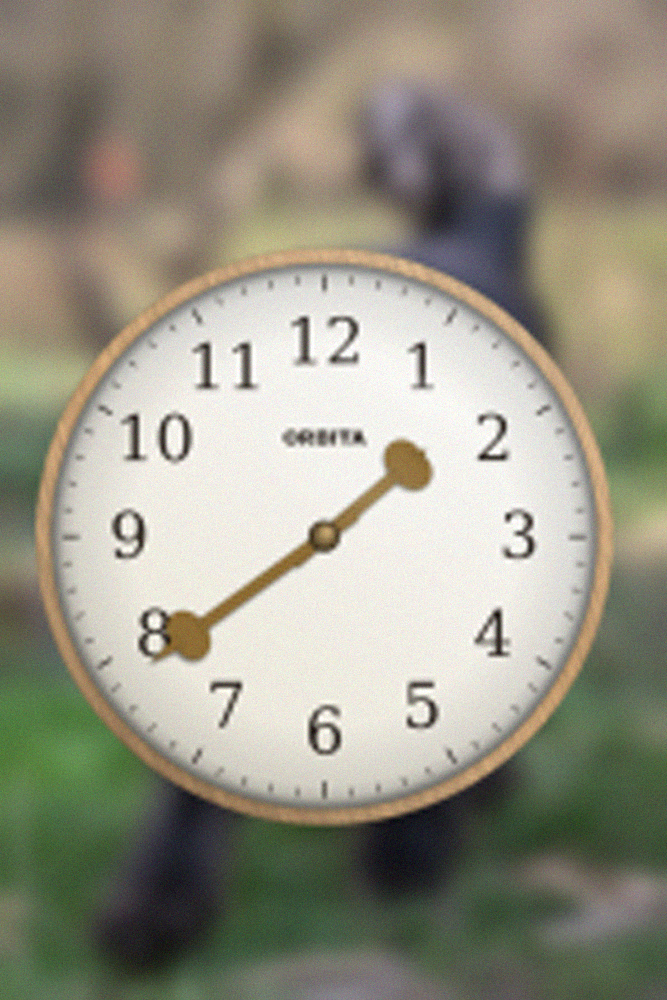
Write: 1 h 39 min
